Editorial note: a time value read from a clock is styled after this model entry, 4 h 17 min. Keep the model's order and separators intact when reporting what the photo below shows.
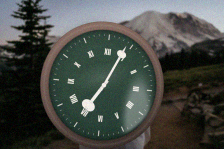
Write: 7 h 04 min
